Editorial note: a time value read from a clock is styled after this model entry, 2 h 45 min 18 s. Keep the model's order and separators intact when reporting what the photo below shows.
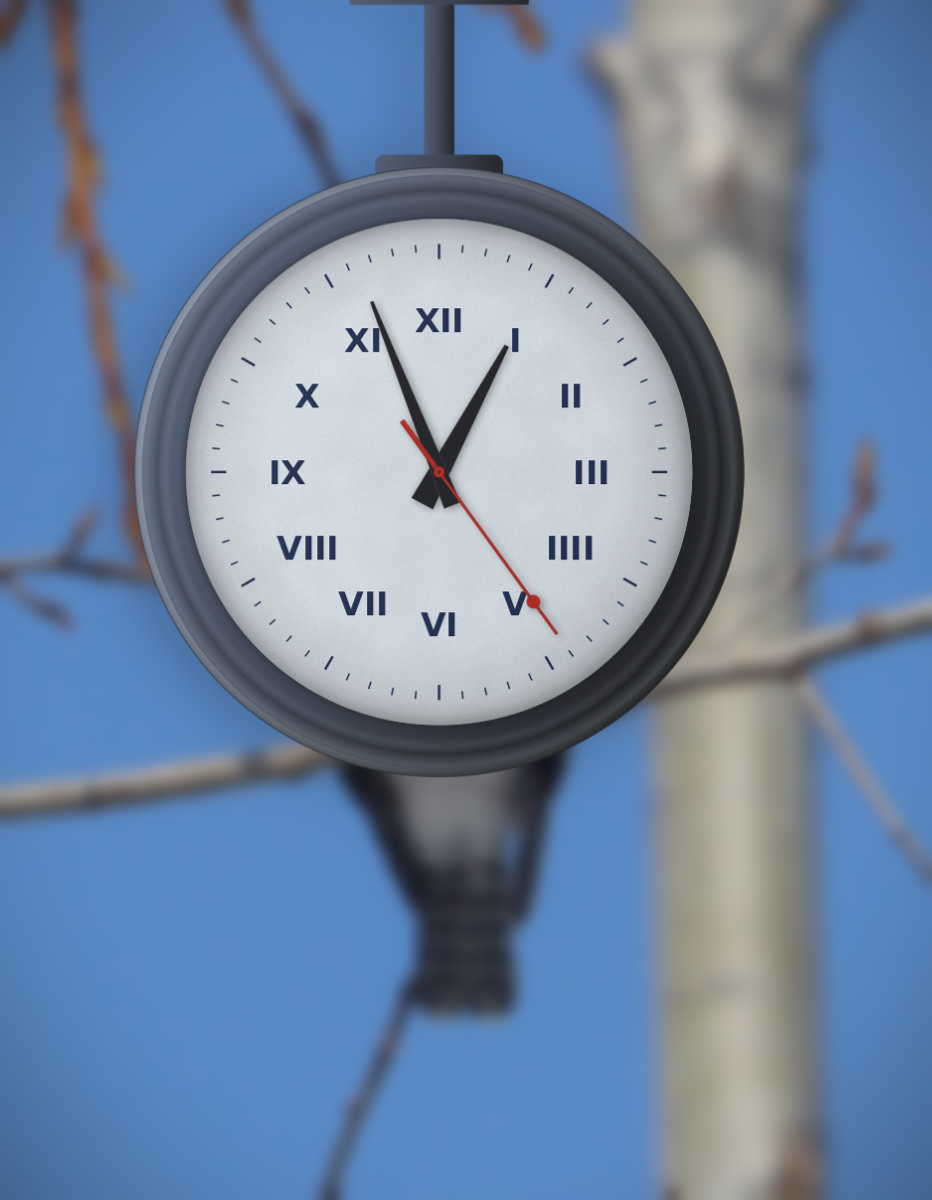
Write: 12 h 56 min 24 s
